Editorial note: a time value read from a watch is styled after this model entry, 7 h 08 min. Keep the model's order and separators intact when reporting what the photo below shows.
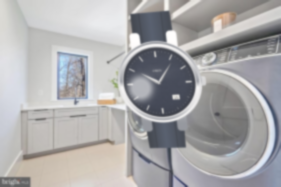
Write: 10 h 06 min
